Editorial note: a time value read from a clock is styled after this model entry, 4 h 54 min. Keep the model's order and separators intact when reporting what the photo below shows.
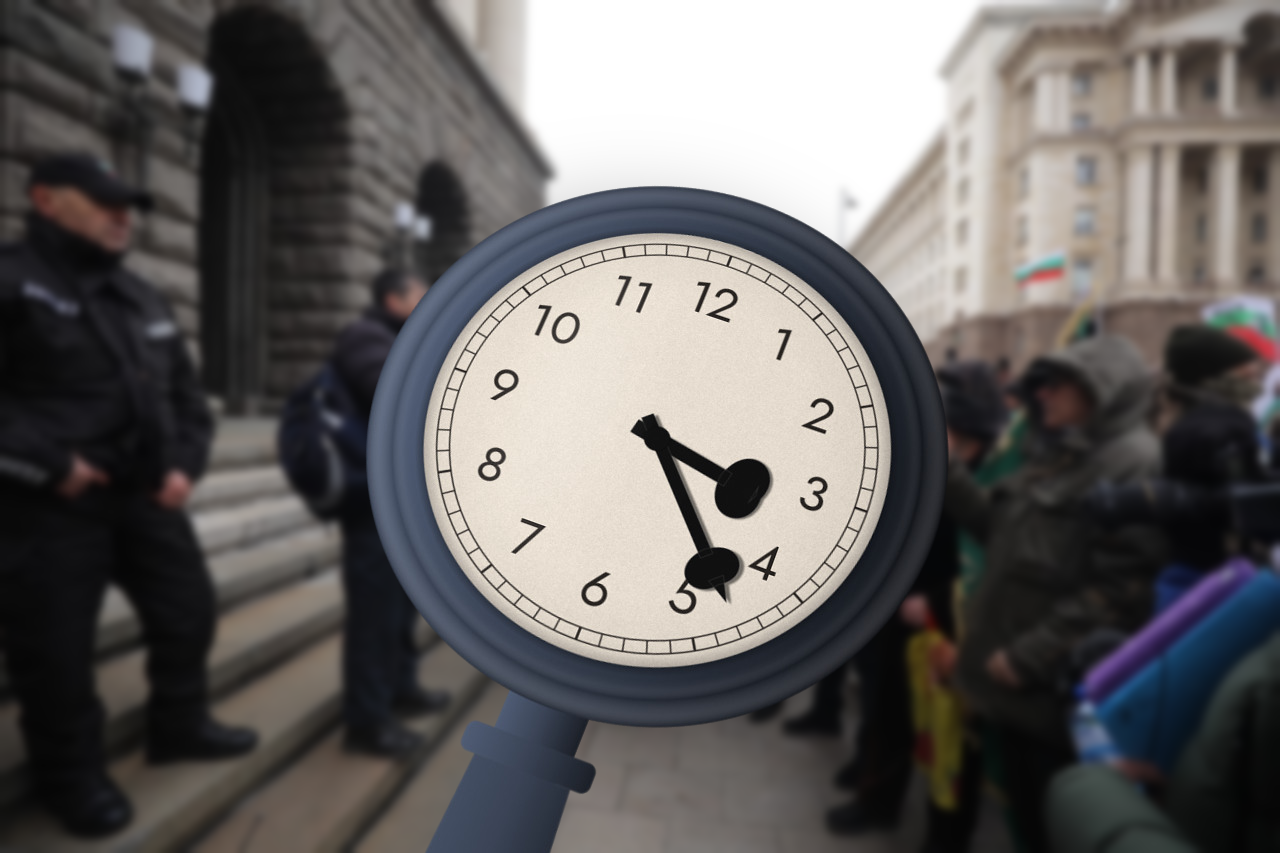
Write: 3 h 23 min
